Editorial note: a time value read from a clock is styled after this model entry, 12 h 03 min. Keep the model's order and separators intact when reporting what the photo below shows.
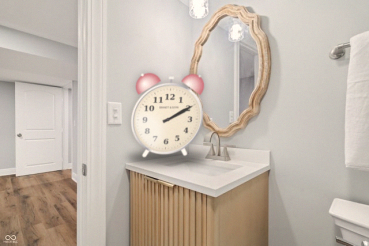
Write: 2 h 10 min
